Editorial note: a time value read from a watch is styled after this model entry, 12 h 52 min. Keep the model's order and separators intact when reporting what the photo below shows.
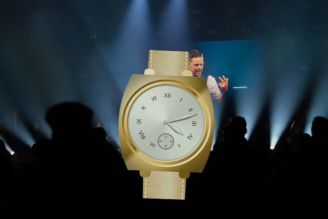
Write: 4 h 12 min
